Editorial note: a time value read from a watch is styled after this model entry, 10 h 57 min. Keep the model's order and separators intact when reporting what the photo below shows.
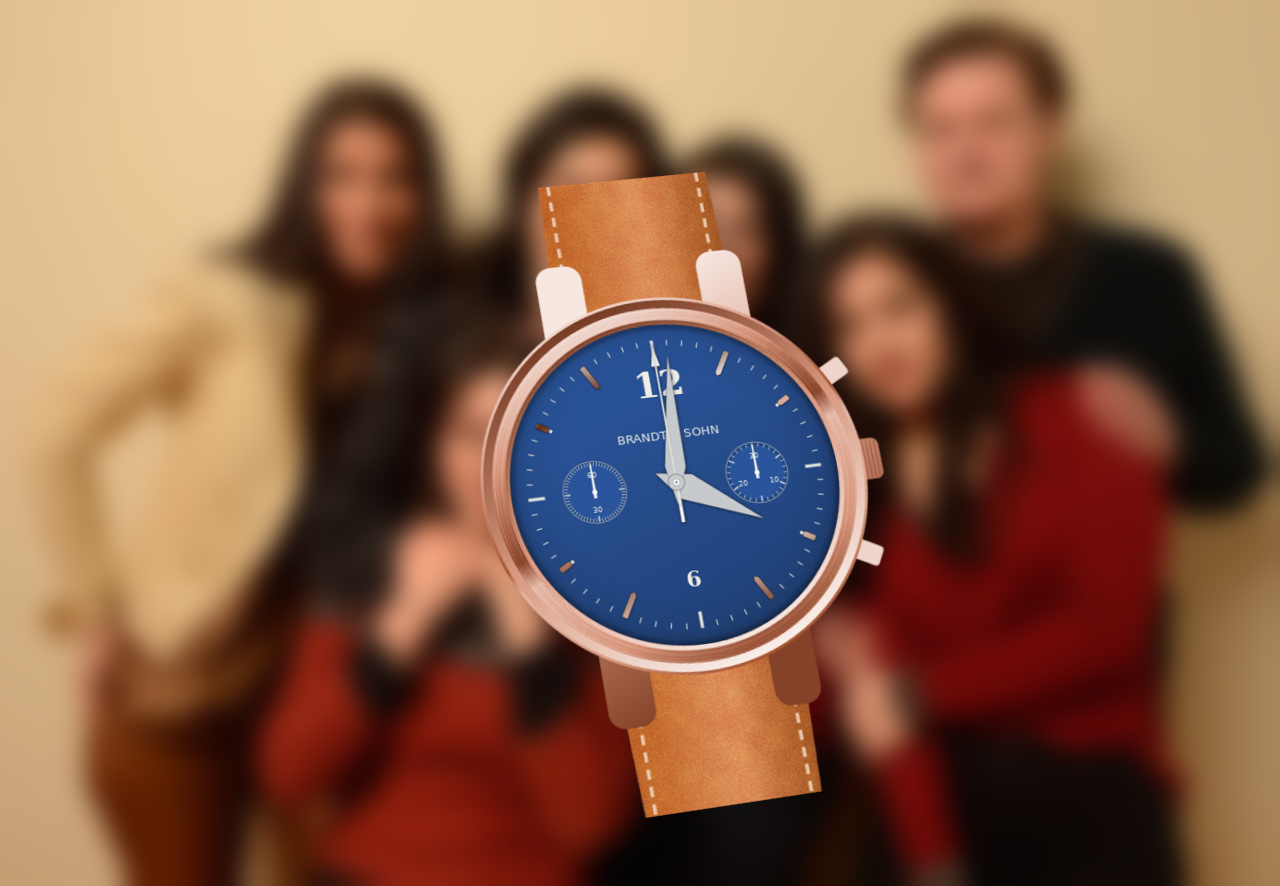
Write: 4 h 01 min
